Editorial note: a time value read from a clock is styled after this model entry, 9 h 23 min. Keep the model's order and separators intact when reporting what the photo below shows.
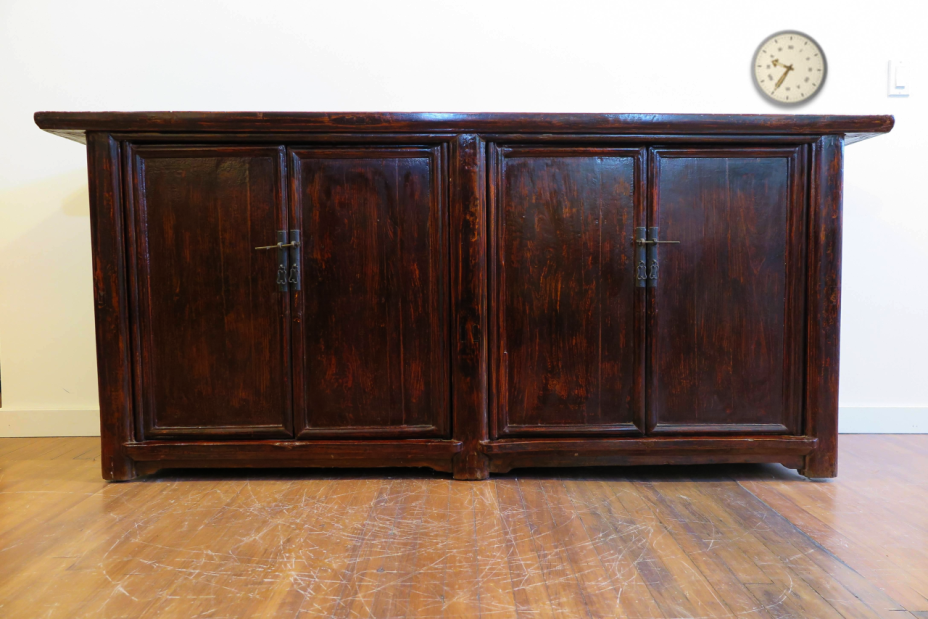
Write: 9 h 35 min
